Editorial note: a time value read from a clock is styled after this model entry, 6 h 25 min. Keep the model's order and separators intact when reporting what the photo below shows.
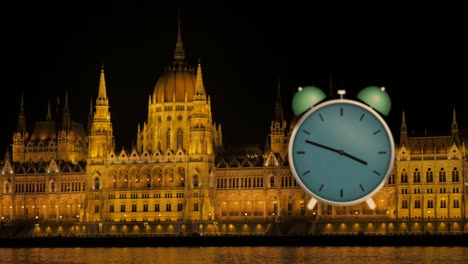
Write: 3 h 48 min
